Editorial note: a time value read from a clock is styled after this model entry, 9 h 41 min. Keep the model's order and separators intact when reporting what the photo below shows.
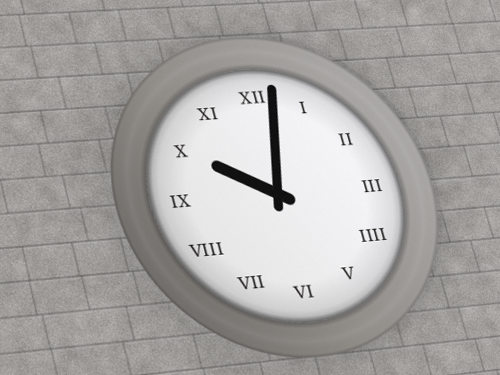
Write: 10 h 02 min
